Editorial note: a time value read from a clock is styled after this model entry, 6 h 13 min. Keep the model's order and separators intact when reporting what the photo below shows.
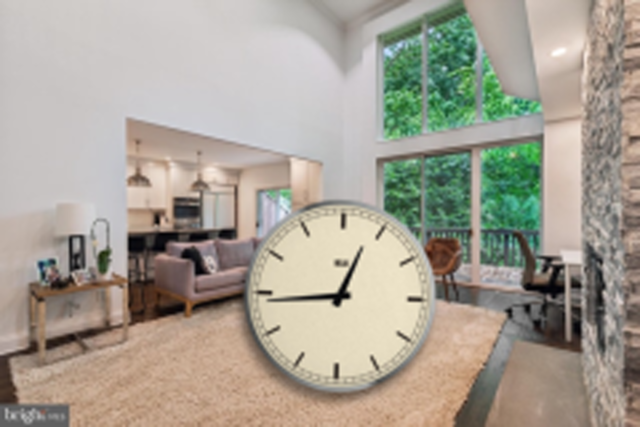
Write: 12 h 44 min
